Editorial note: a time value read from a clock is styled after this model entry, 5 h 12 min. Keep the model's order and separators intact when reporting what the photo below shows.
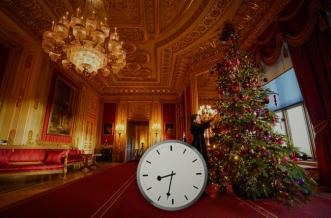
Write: 8 h 32 min
